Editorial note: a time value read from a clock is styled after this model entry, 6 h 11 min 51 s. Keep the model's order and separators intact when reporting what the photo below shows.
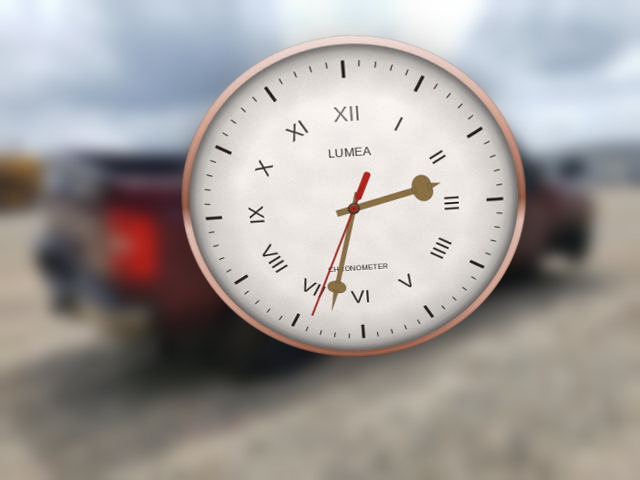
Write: 2 h 32 min 34 s
